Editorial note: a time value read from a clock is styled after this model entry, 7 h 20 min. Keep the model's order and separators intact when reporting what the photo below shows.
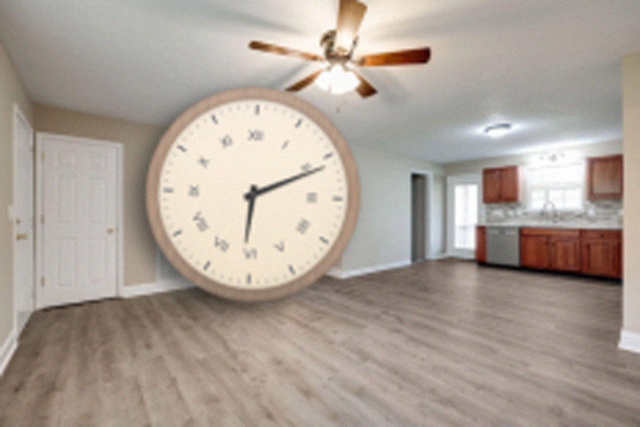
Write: 6 h 11 min
